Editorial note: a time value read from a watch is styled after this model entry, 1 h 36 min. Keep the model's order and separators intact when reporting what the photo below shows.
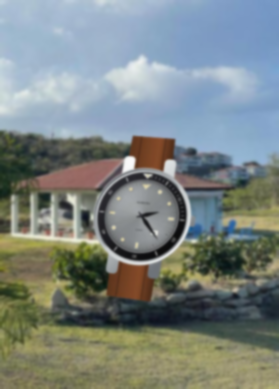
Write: 2 h 23 min
